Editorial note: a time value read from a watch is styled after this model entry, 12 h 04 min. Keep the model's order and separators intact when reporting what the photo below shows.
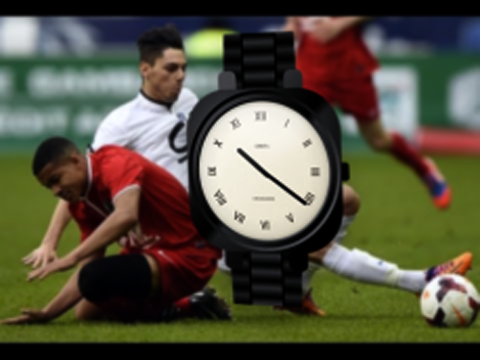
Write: 10 h 21 min
